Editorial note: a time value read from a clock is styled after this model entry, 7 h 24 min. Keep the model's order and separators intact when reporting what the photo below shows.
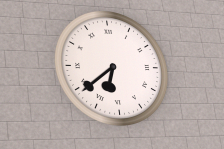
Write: 6 h 39 min
